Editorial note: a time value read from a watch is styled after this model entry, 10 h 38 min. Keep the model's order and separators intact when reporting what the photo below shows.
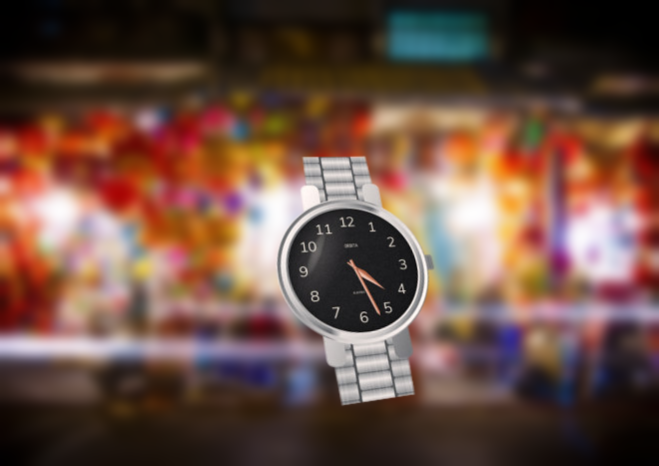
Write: 4 h 27 min
